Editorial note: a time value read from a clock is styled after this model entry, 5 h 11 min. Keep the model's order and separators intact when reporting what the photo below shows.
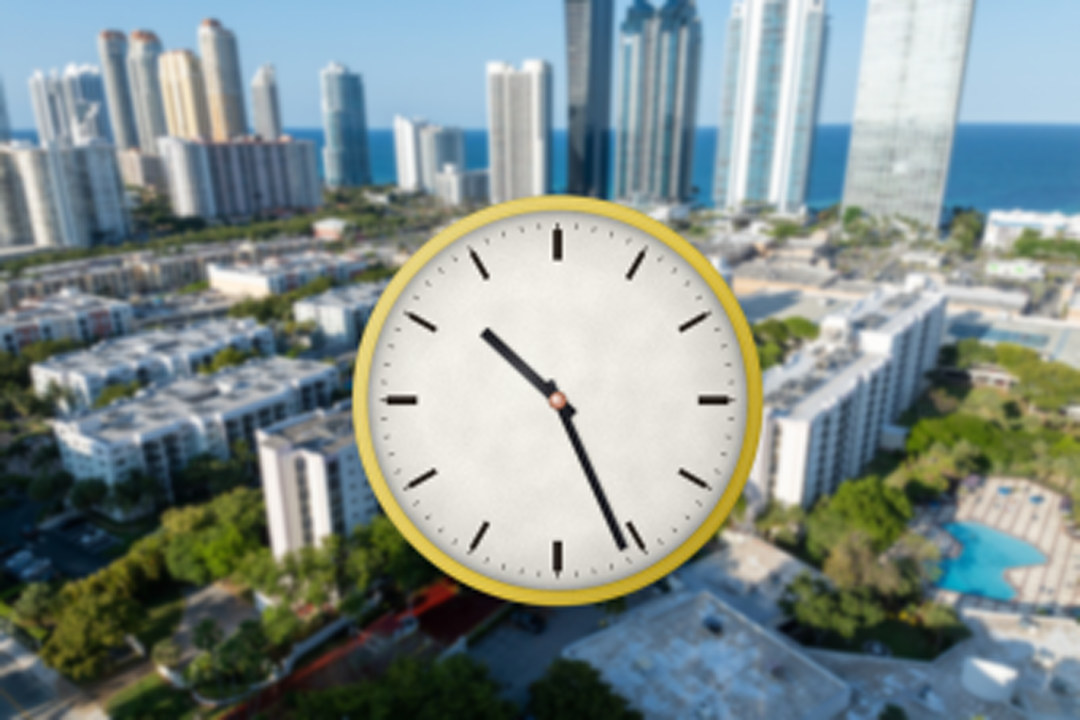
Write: 10 h 26 min
